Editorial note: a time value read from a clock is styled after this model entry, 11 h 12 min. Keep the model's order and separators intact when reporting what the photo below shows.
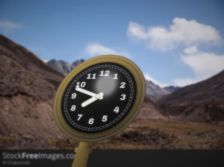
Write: 7 h 48 min
